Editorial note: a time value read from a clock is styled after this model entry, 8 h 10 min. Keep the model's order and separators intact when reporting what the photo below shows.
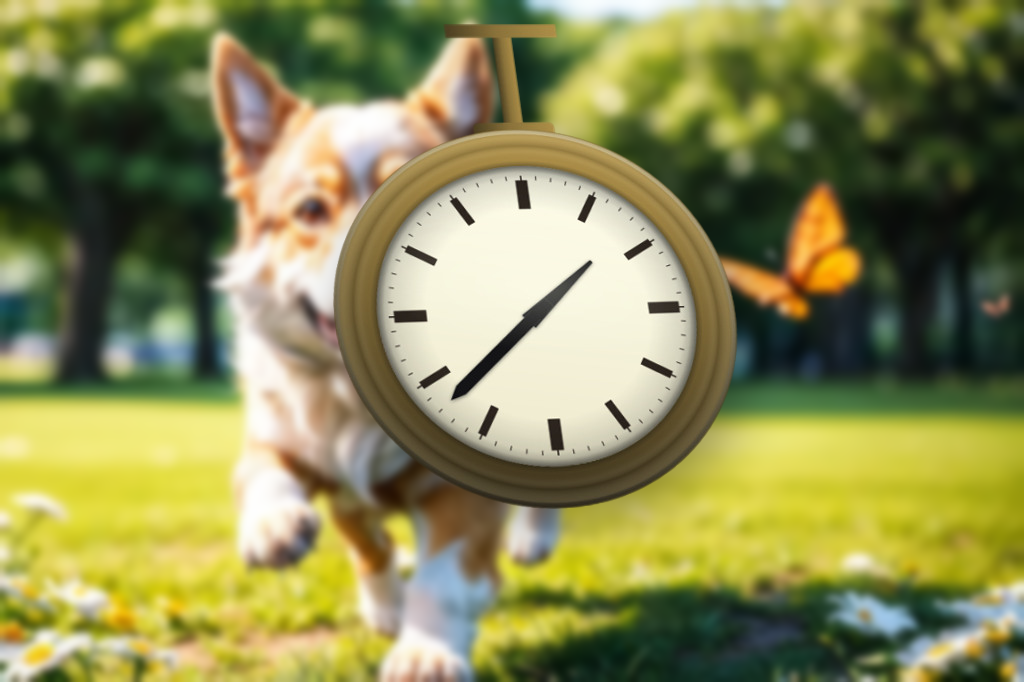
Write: 1 h 38 min
